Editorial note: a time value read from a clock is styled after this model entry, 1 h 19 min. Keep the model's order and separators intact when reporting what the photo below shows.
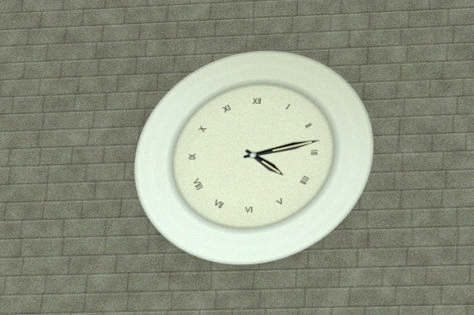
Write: 4 h 13 min
